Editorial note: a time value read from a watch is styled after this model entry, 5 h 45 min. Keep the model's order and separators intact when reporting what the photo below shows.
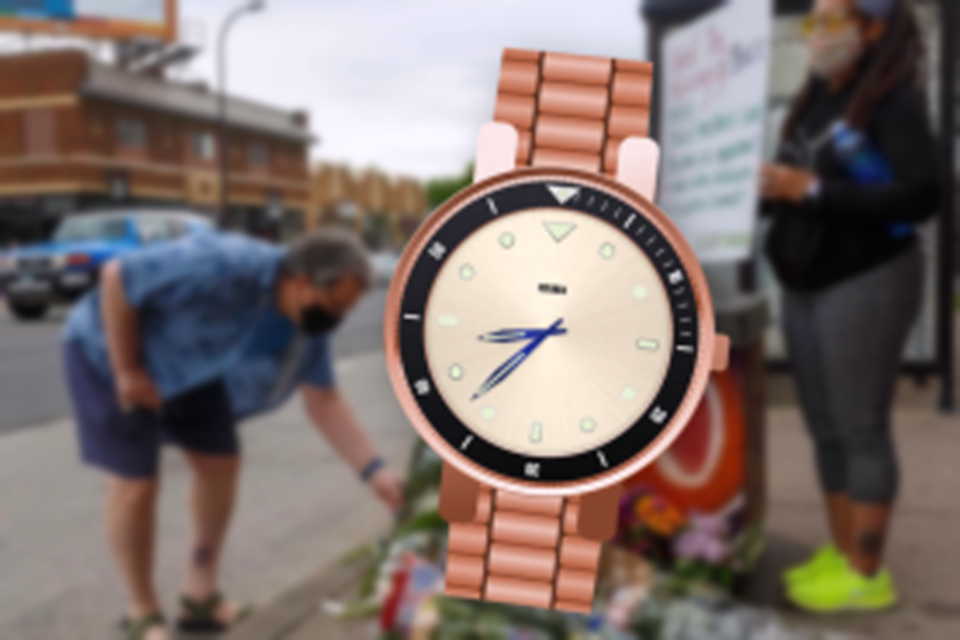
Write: 8 h 37 min
